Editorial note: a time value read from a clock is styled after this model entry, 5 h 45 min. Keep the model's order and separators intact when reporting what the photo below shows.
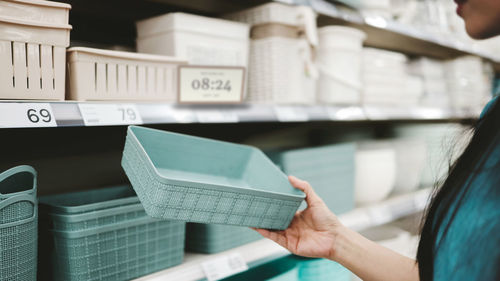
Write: 8 h 24 min
